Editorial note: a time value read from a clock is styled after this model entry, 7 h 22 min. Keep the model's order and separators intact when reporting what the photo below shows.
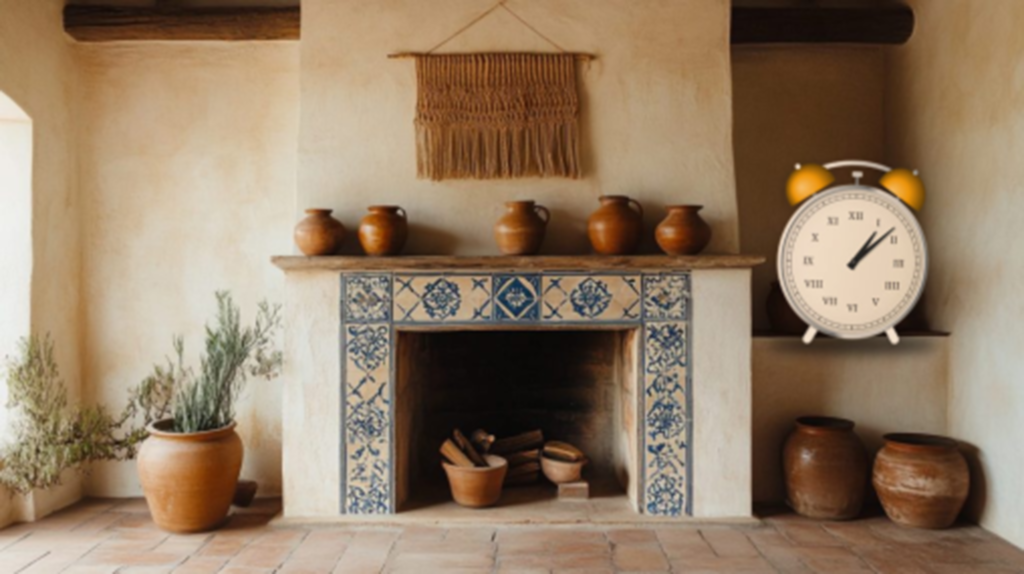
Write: 1 h 08 min
